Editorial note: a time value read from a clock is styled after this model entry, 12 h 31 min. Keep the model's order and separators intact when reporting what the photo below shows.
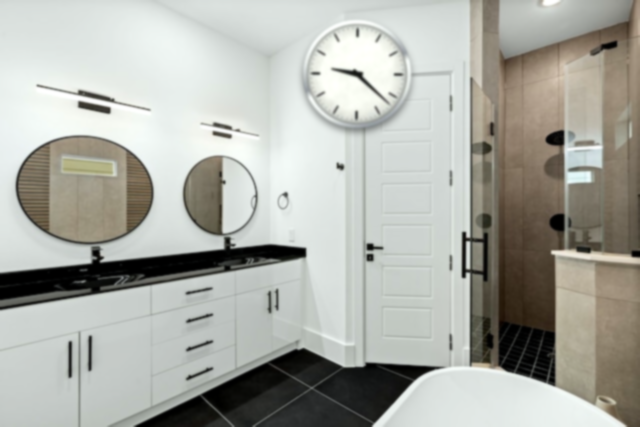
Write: 9 h 22 min
